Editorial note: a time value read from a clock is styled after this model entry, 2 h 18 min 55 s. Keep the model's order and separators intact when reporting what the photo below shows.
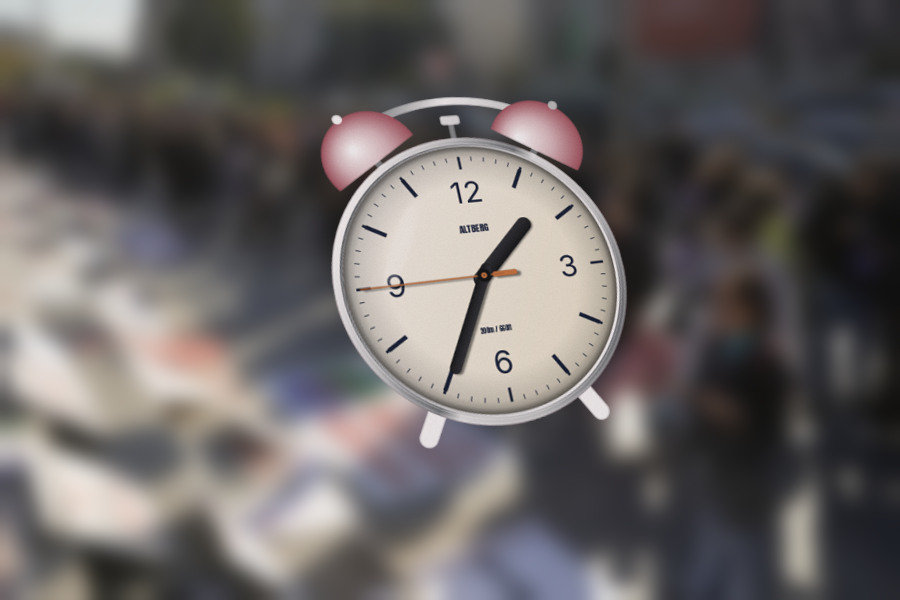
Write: 1 h 34 min 45 s
